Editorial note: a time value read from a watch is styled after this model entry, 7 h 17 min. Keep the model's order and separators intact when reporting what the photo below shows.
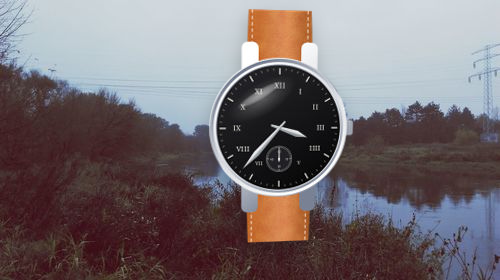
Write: 3 h 37 min
